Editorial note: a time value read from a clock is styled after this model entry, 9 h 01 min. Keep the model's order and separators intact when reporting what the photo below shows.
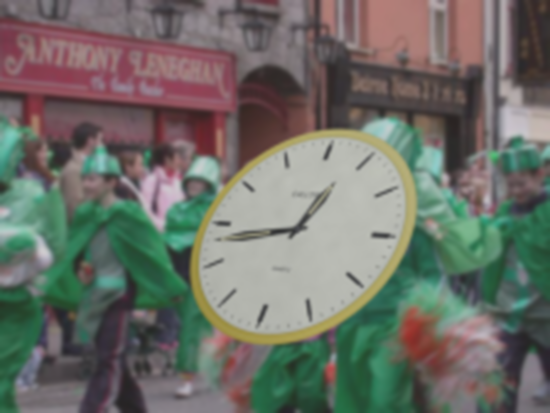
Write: 12 h 43 min
